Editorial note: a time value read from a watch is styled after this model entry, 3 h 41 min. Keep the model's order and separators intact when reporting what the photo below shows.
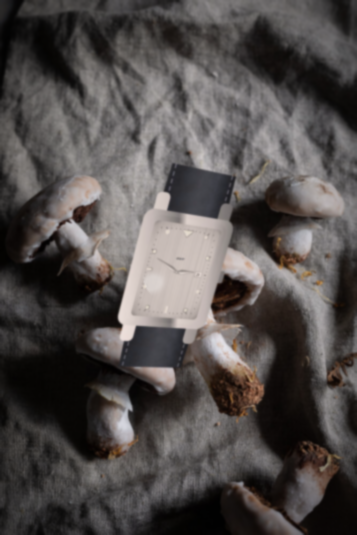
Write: 2 h 49 min
